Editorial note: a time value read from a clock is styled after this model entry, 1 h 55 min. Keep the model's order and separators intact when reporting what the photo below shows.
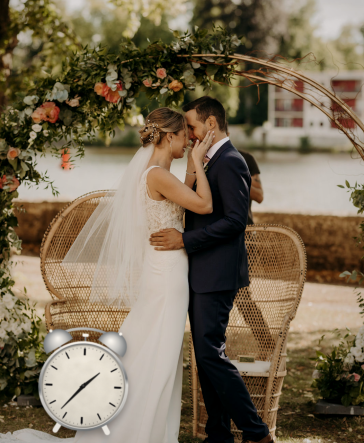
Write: 1 h 37 min
